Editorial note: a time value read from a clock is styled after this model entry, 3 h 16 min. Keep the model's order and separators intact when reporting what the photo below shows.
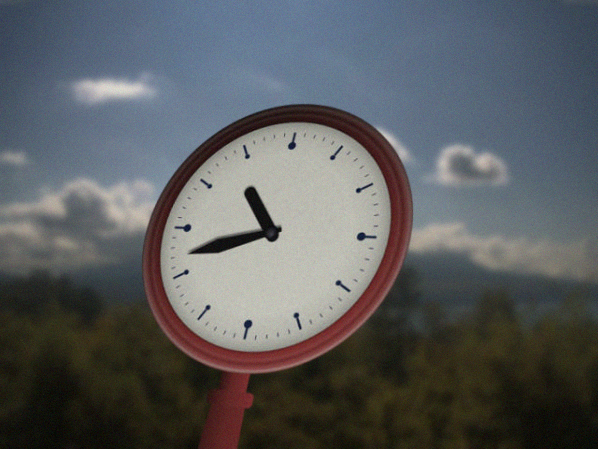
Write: 10 h 42 min
